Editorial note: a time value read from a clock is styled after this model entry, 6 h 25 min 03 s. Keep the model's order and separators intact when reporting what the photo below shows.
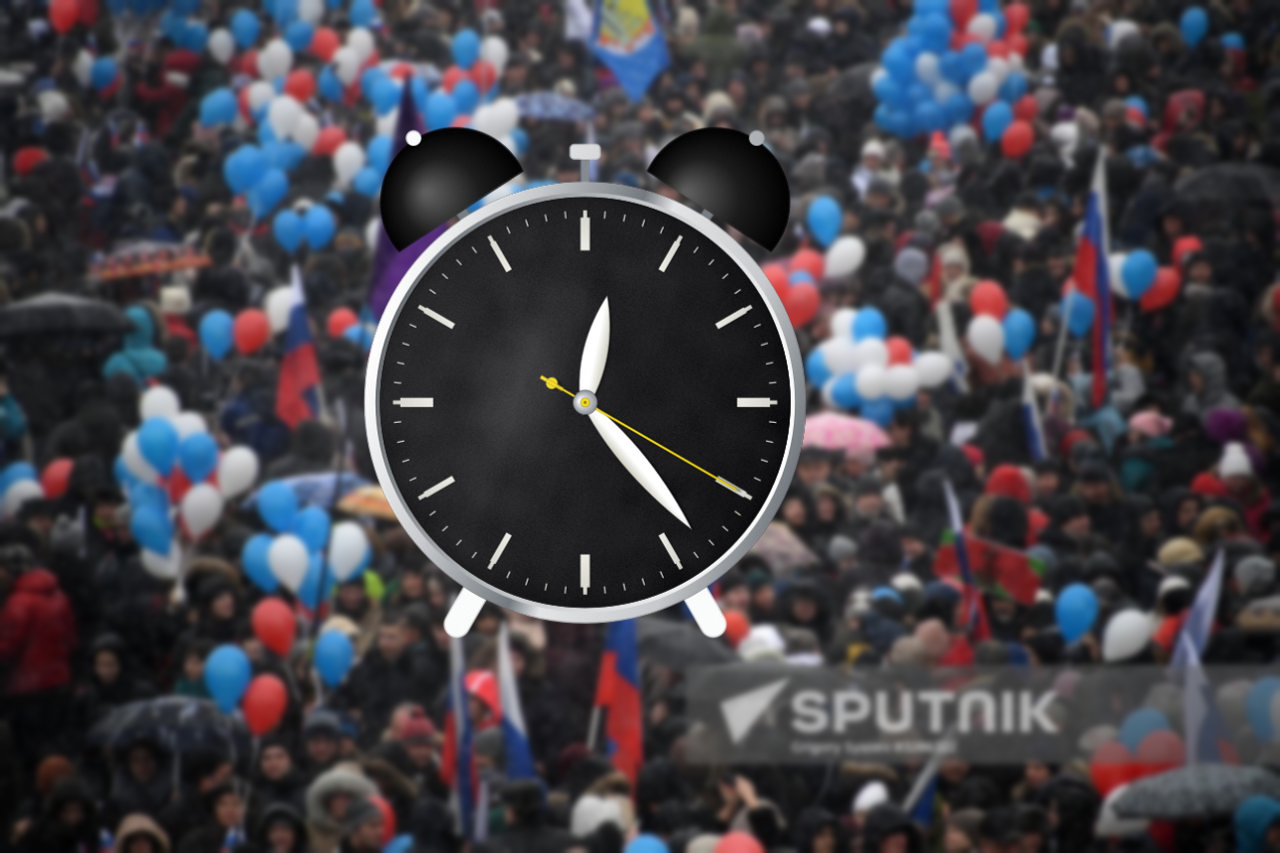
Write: 12 h 23 min 20 s
